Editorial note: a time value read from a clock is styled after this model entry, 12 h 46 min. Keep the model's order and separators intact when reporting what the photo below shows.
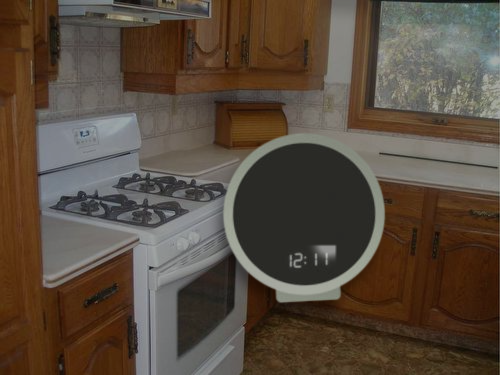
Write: 12 h 11 min
